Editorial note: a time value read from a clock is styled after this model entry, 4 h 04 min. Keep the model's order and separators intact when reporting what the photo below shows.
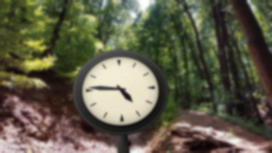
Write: 4 h 46 min
